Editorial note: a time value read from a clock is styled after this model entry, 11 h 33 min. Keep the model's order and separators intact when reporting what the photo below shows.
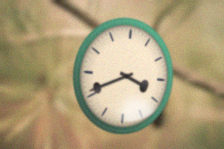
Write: 3 h 41 min
